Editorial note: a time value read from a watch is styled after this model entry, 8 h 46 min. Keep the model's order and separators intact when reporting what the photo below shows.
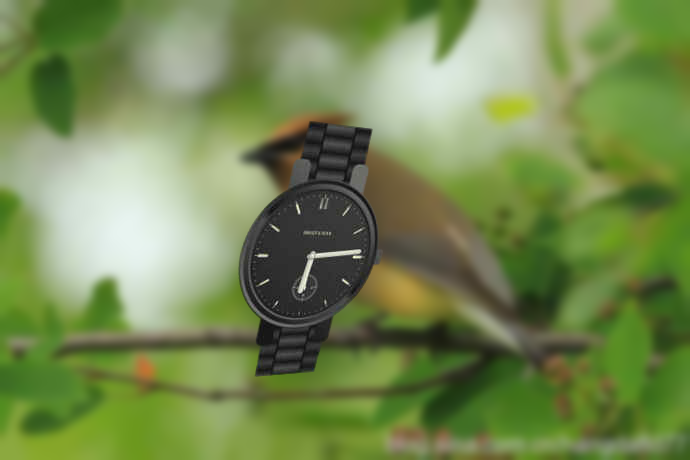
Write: 6 h 14 min
